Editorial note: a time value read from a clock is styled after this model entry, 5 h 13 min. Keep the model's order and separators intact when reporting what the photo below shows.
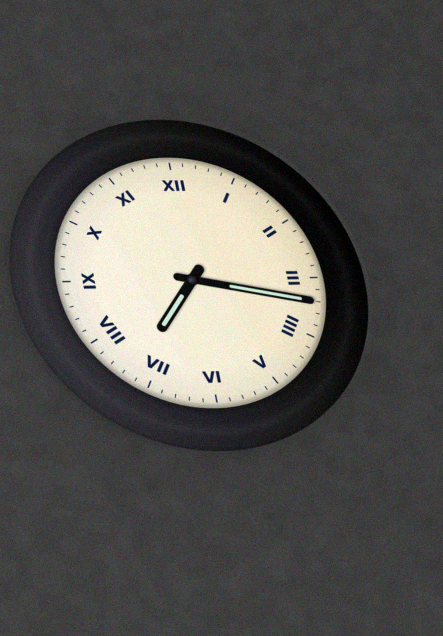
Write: 7 h 17 min
